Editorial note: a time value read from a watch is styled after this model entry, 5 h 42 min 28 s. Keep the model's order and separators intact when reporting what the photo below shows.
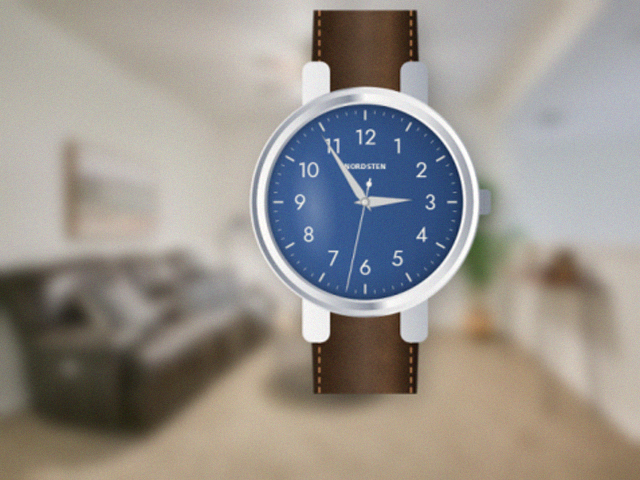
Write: 2 h 54 min 32 s
